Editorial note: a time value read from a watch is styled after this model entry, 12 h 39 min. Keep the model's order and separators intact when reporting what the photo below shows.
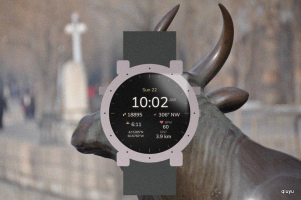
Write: 10 h 02 min
